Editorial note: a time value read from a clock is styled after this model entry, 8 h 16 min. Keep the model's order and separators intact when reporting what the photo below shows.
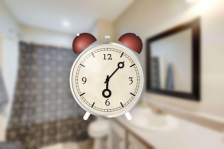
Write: 6 h 07 min
